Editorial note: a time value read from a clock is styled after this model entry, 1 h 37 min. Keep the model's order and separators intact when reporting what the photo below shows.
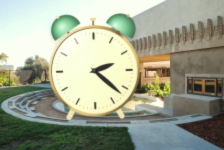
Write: 2 h 22 min
